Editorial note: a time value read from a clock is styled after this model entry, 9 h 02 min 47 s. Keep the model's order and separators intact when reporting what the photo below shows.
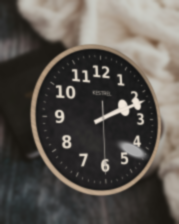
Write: 2 h 11 min 30 s
